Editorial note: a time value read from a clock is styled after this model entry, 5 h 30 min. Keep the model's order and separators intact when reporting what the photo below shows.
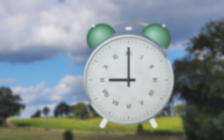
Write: 9 h 00 min
